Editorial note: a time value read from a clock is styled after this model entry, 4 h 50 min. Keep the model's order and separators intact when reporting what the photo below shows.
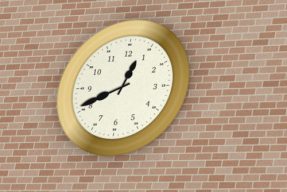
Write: 12 h 41 min
